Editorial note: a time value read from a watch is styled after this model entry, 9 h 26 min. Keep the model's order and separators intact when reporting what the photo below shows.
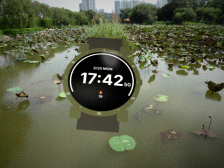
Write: 17 h 42 min
